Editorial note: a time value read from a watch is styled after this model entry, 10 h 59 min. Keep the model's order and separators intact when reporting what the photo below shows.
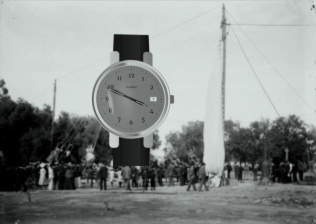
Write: 3 h 49 min
